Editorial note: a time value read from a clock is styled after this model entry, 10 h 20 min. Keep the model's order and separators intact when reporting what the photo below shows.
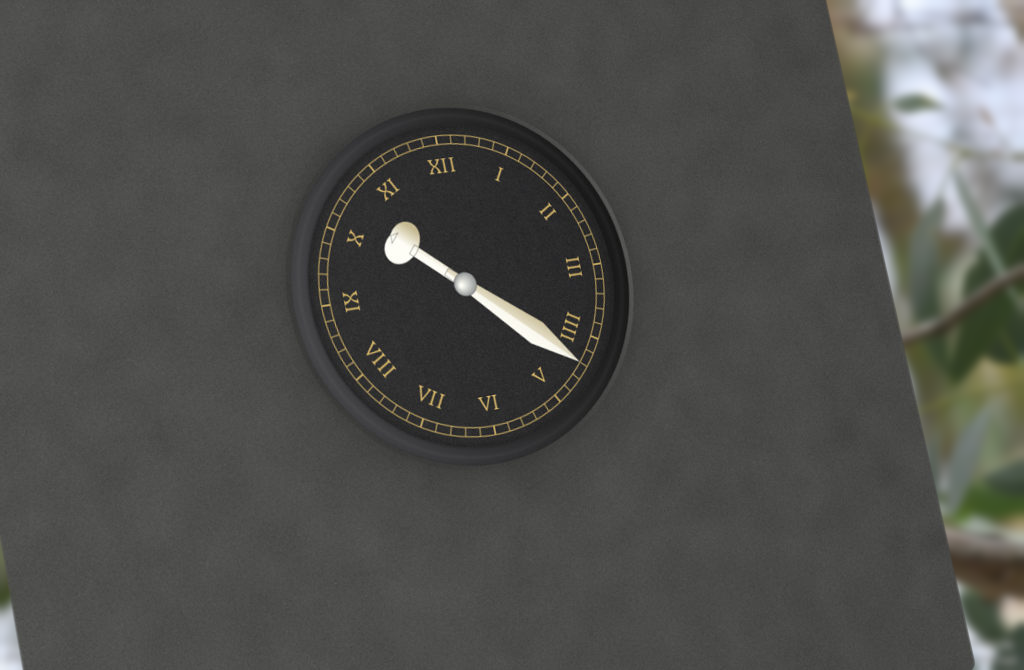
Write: 10 h 22 min
